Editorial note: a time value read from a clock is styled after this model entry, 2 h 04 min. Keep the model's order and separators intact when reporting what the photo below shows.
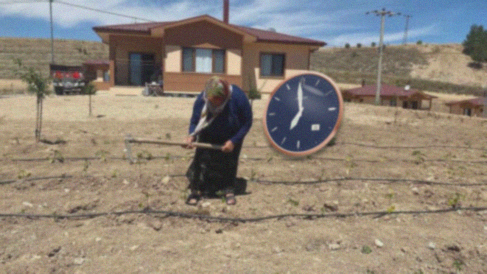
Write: 6 h 59 min
